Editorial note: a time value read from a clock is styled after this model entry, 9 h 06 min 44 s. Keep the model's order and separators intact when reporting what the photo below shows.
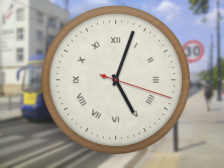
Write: 5 h 03 min 18 s
